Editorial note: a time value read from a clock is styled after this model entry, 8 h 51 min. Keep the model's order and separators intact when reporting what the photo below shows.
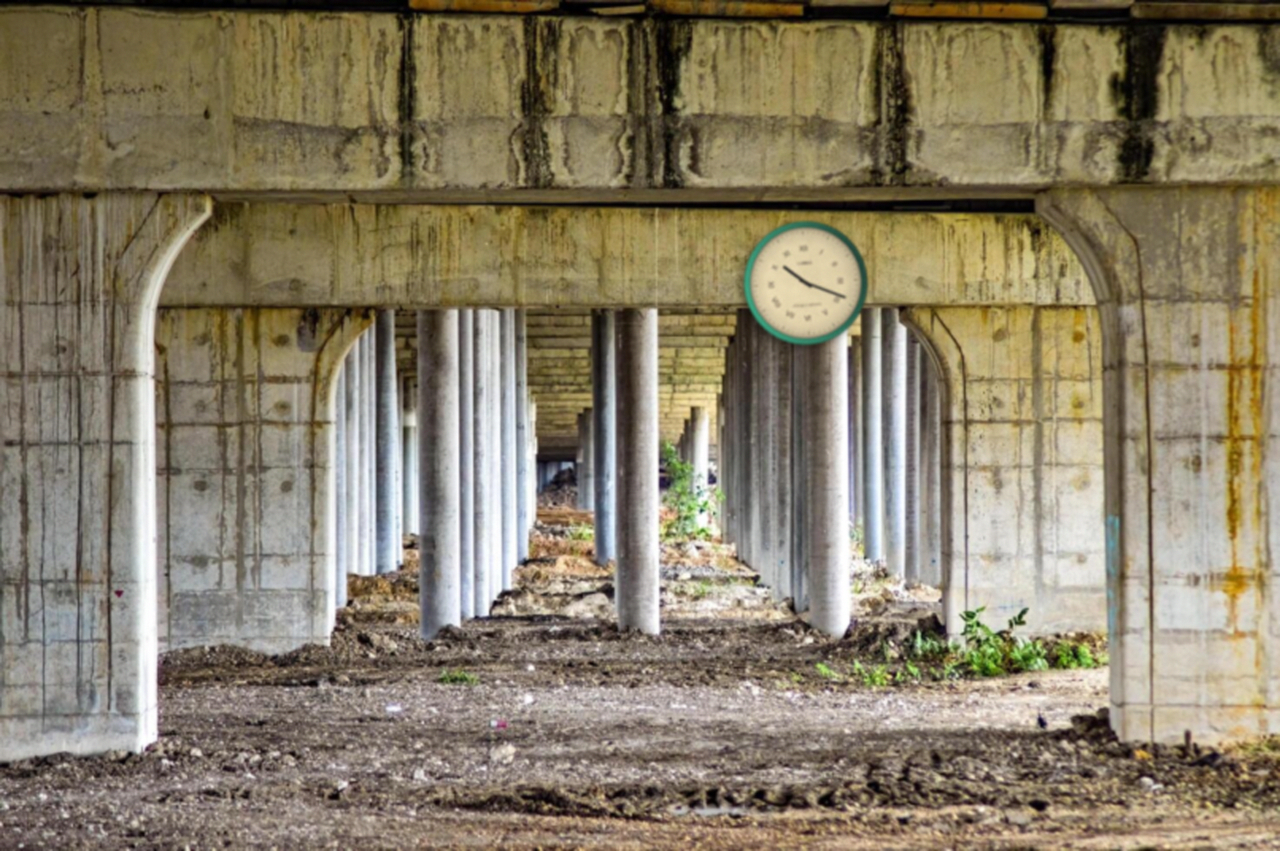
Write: 10 h 19 min
